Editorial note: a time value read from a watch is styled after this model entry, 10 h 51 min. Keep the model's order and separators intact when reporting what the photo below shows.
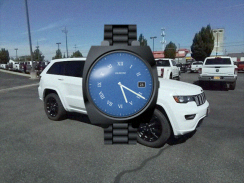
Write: 5 h 20 min
